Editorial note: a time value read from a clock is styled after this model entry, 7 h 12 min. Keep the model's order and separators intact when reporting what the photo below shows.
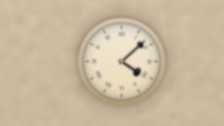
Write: 4 h 08 min
